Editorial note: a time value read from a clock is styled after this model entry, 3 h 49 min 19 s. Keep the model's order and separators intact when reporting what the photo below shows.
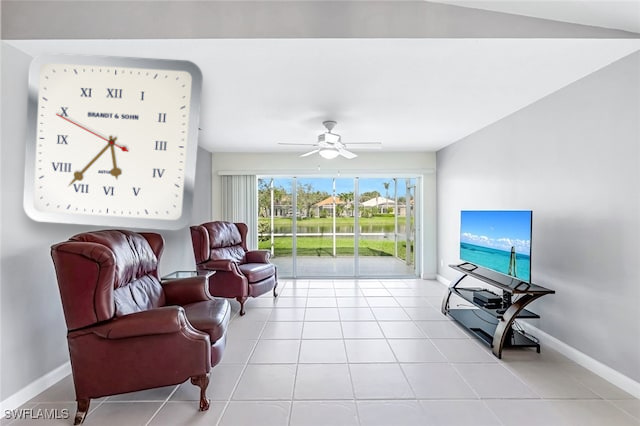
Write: 5 h 36 min 49 s
